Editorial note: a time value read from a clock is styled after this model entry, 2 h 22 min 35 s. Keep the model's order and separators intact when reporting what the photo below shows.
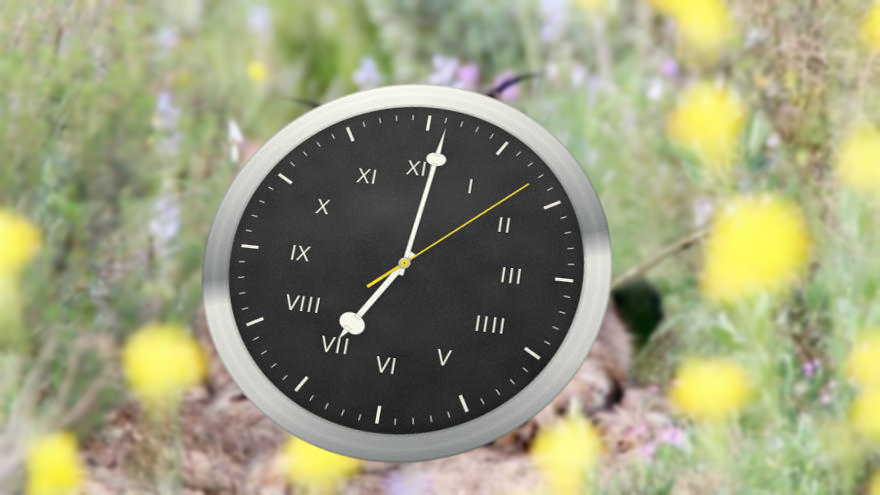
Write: 7 h 01 min 08 s
